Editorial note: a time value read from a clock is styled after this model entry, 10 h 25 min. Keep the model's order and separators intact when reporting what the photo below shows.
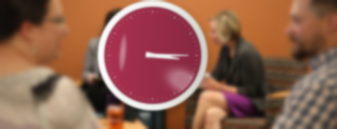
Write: 3 h 15 min
